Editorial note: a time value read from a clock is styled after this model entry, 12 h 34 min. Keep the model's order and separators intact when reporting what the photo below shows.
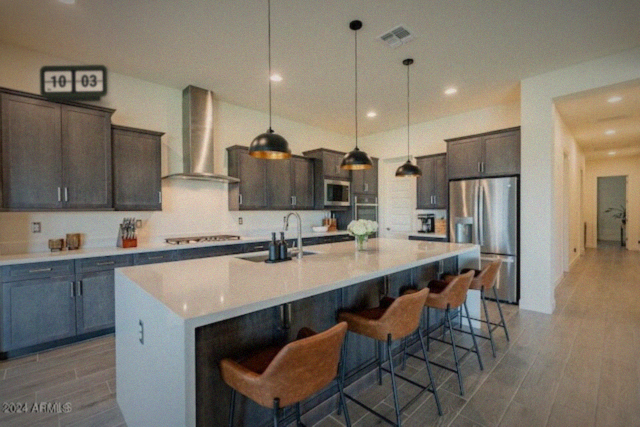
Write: 10 h 03 min
